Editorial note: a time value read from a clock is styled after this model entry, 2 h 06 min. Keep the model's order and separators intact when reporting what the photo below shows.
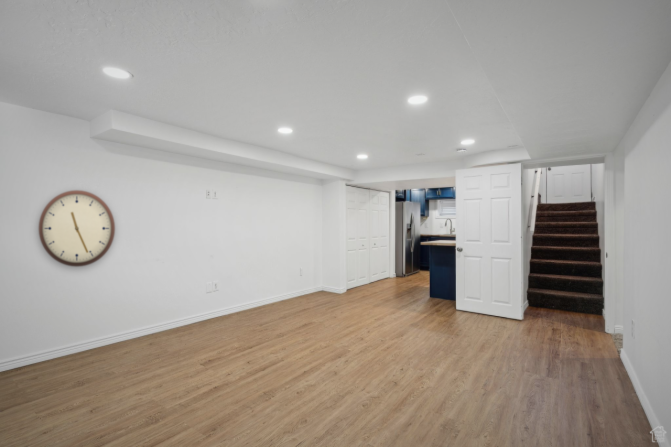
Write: 11 h 26 min
